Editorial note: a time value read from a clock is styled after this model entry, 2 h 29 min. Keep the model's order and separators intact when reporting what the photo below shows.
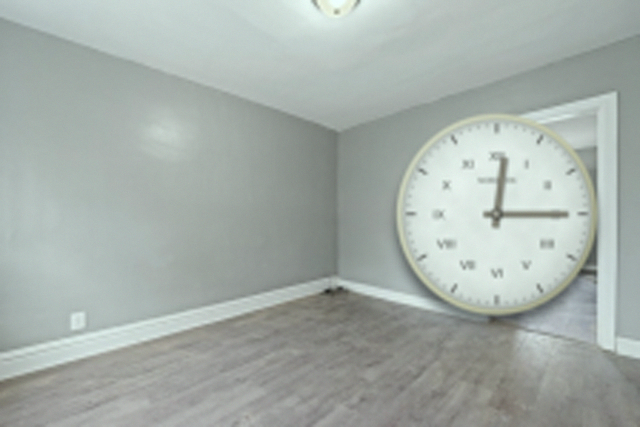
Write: 12 h 15 min
